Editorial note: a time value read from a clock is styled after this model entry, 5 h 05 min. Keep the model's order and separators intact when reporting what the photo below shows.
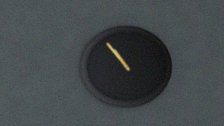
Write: 10 h 54 min
